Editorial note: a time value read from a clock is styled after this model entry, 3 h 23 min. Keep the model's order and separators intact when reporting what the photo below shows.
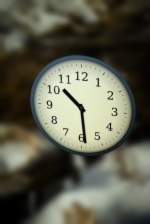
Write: 10 h 29 min
